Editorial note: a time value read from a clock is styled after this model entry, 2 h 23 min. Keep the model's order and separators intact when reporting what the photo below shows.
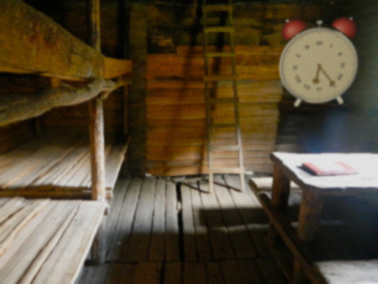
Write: 6 h 24 min
